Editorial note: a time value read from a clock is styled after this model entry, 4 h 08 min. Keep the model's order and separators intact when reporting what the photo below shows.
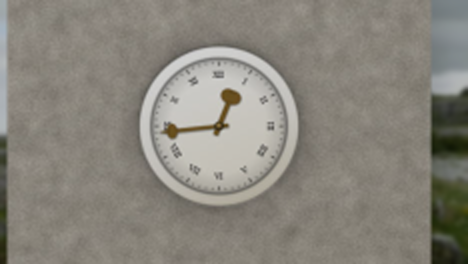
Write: 12 h 44 min
